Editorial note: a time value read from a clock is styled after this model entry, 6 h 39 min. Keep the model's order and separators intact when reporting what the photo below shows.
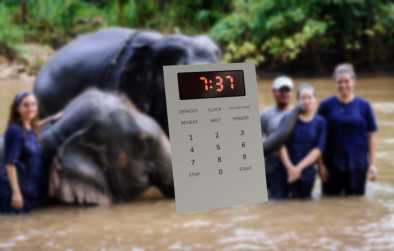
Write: 7 h 37 min
